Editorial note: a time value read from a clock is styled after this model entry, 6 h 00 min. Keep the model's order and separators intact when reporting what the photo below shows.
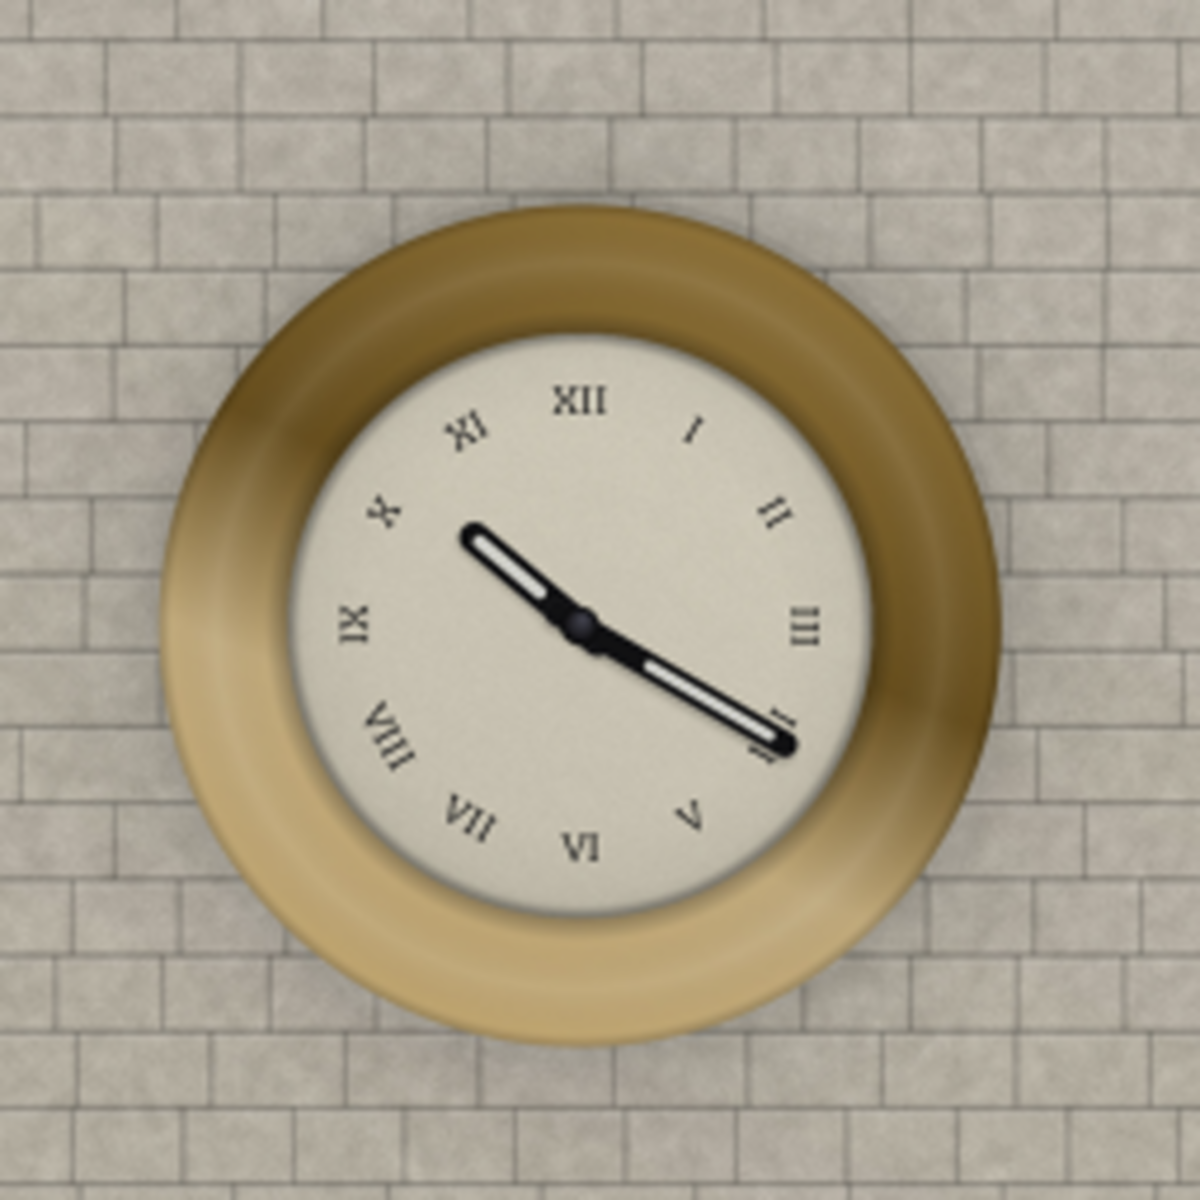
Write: 10 h 20 min
